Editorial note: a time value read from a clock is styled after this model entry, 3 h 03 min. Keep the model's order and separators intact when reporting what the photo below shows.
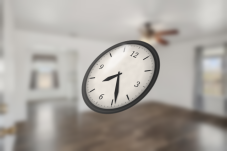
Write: 7 h 24 min
